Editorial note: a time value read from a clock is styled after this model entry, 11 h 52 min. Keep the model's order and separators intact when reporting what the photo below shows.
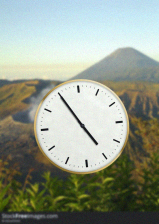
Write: 4 h 55 min
